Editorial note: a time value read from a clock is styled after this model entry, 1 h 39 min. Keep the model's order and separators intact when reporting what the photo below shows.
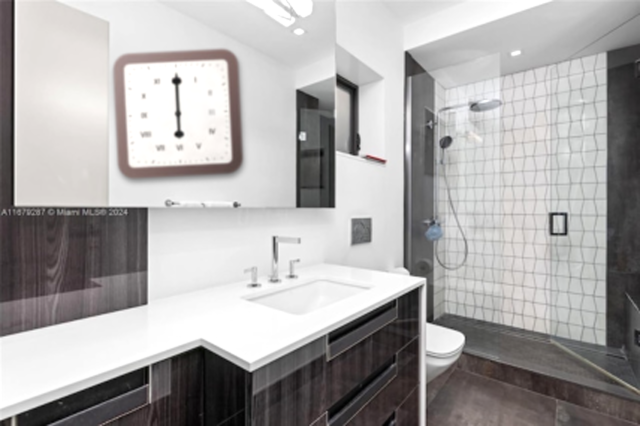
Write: 6 h 00 min
